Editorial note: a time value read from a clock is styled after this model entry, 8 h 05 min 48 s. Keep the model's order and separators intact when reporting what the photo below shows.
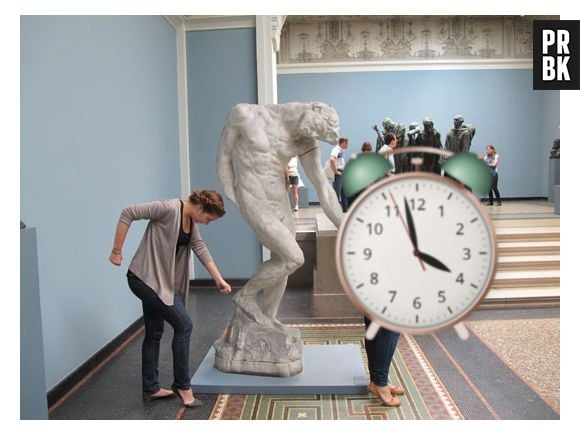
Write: 3 h 57 min 56 s
